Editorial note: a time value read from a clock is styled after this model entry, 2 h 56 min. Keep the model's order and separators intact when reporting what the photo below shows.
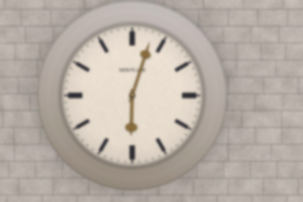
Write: 6 h 03 min
